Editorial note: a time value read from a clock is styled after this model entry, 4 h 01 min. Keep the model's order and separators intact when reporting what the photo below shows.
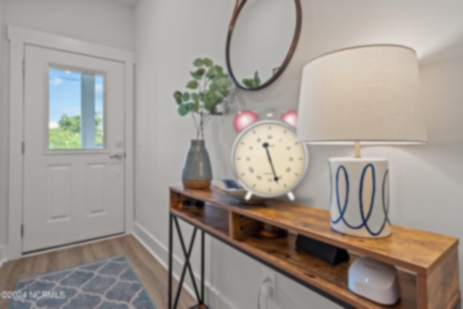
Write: 11 h 27 min
